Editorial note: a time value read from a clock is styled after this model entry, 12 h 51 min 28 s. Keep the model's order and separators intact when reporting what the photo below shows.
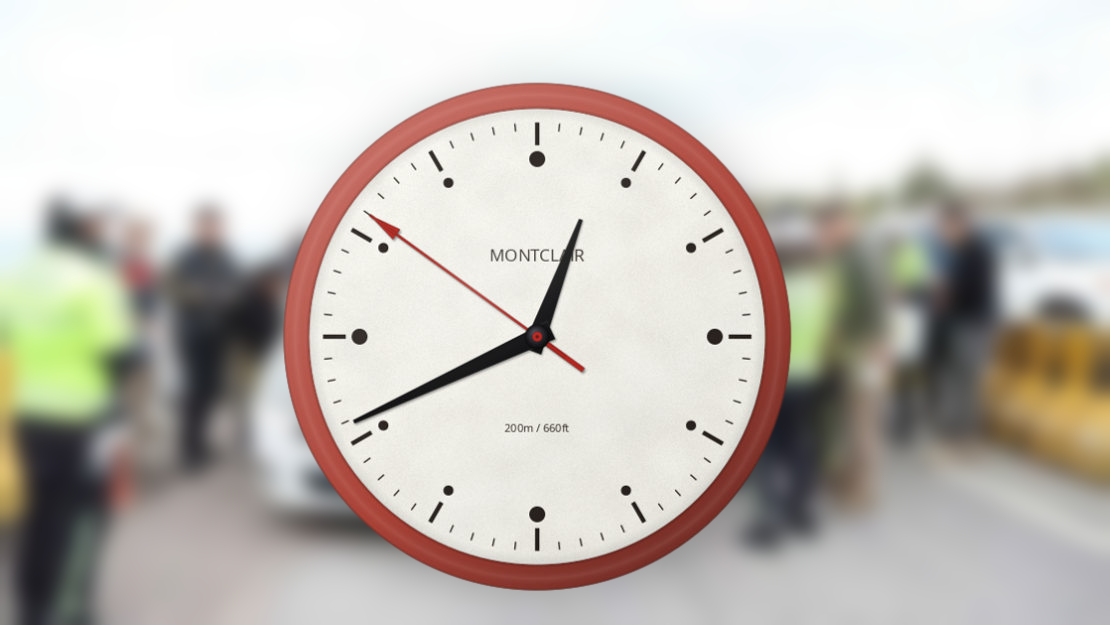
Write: 12 h 40 min 51 s
